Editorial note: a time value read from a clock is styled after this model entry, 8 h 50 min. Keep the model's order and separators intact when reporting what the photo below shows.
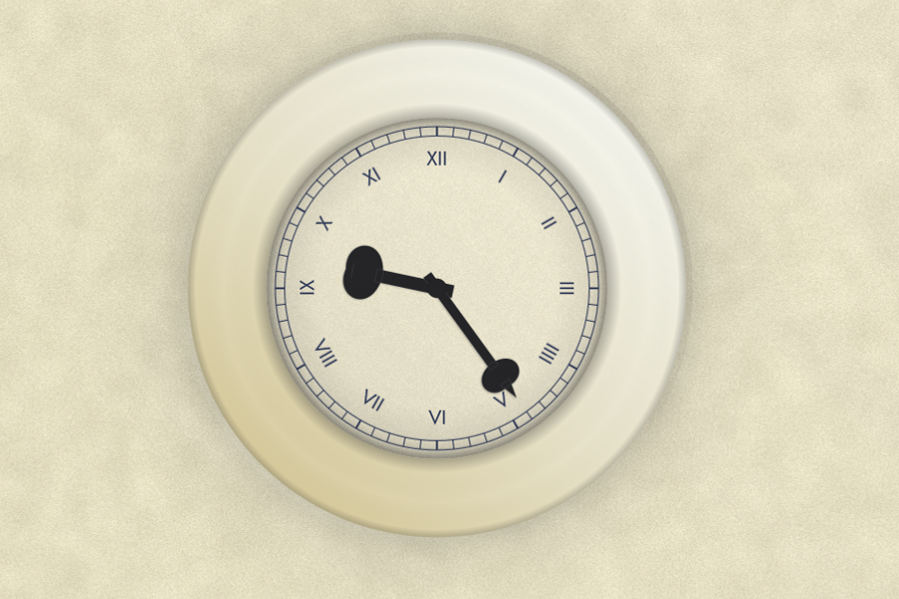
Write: 9 h 24 min
